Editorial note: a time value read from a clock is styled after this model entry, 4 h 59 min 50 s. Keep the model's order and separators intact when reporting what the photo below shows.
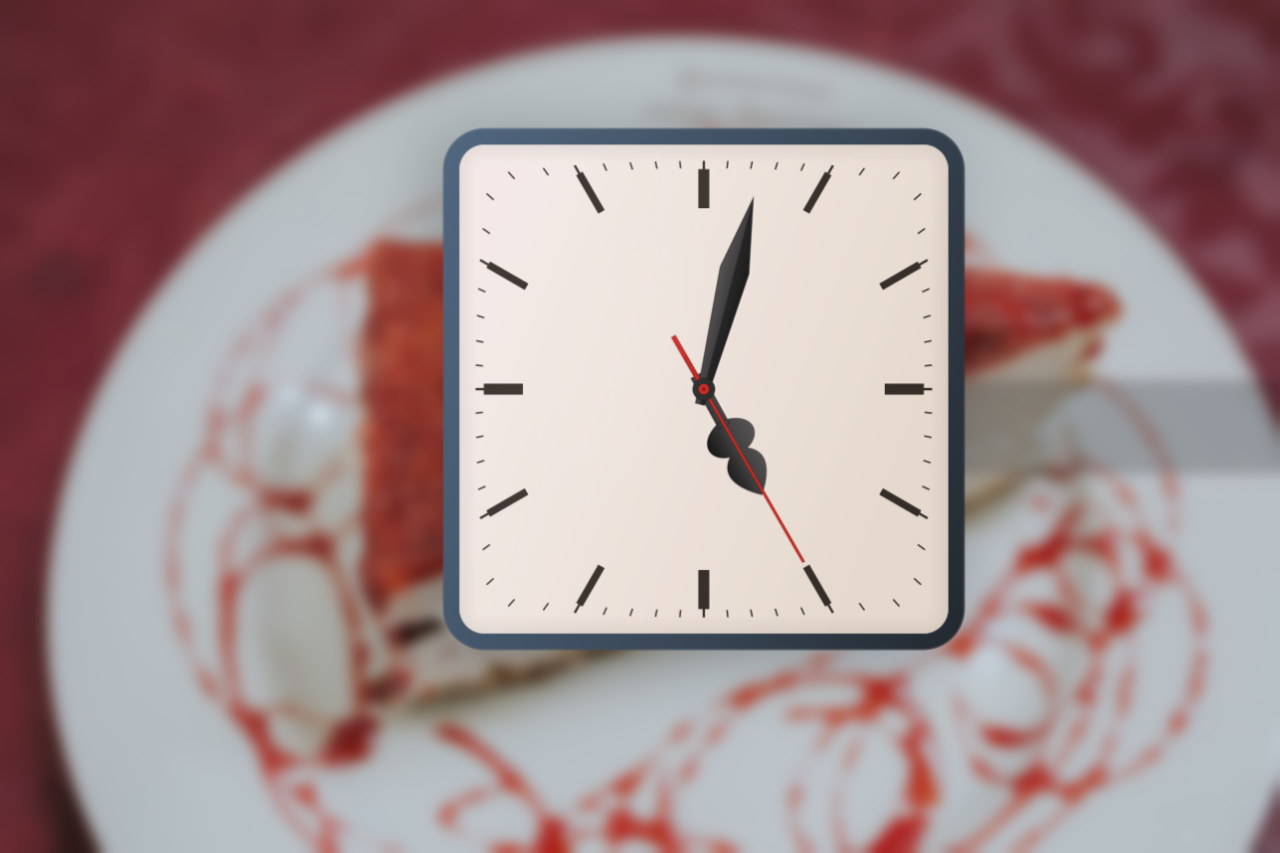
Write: 5 h 02 min 25 s
